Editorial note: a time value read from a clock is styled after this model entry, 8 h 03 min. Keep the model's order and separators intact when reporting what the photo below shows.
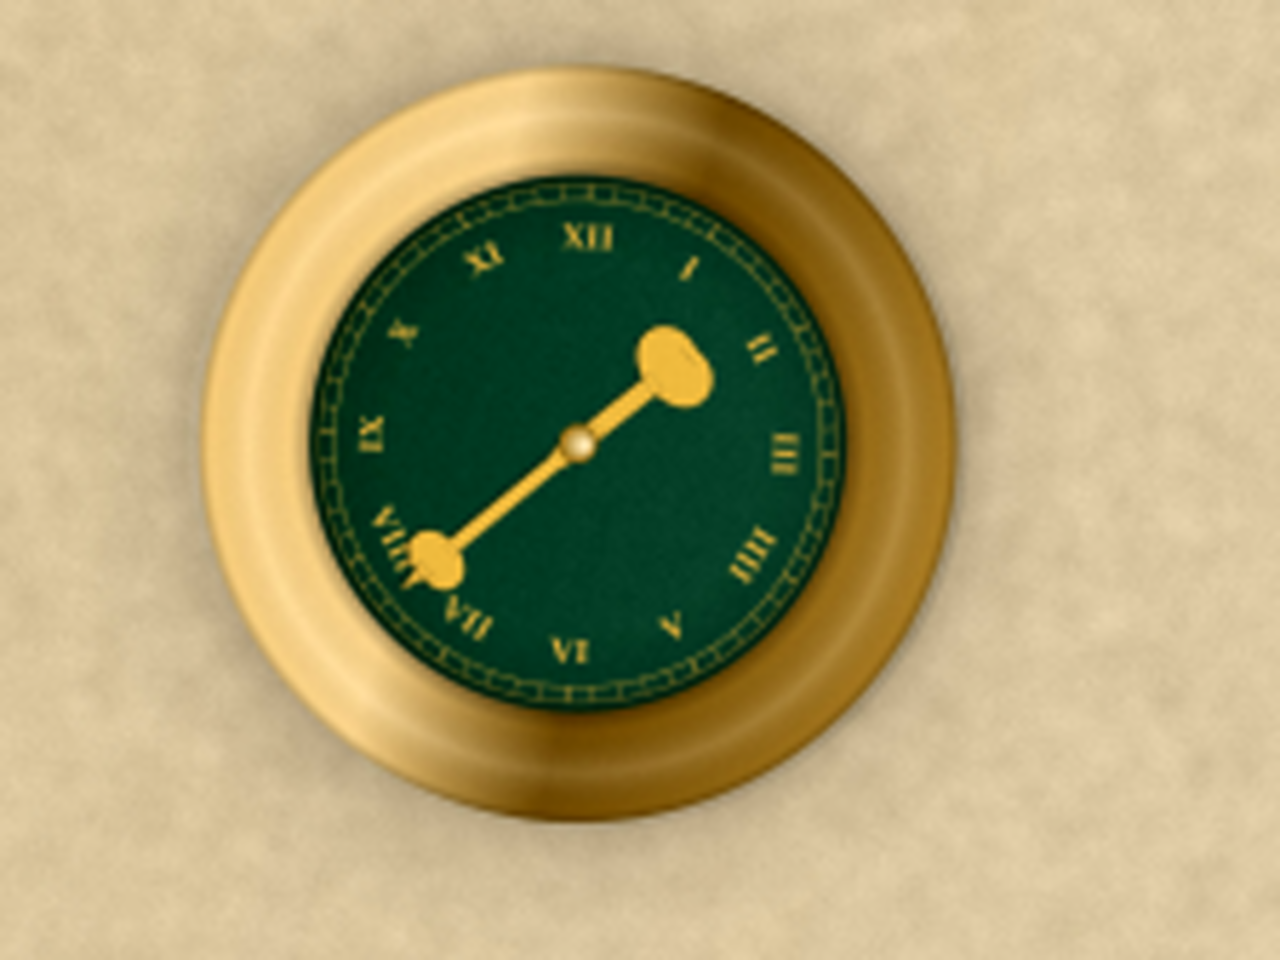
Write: 1 h 38 min
